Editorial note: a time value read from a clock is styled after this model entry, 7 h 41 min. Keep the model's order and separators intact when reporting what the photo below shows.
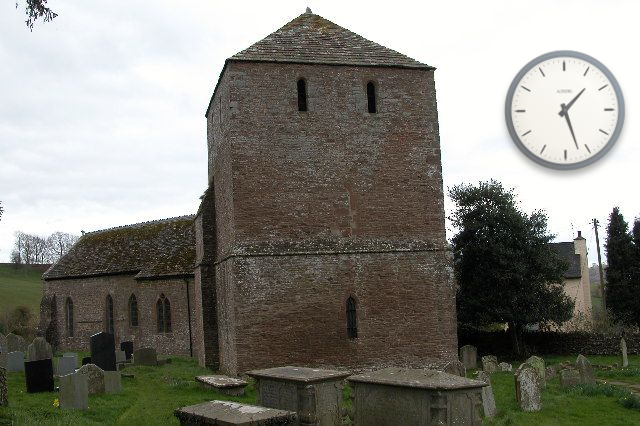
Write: 1 h 27 min
